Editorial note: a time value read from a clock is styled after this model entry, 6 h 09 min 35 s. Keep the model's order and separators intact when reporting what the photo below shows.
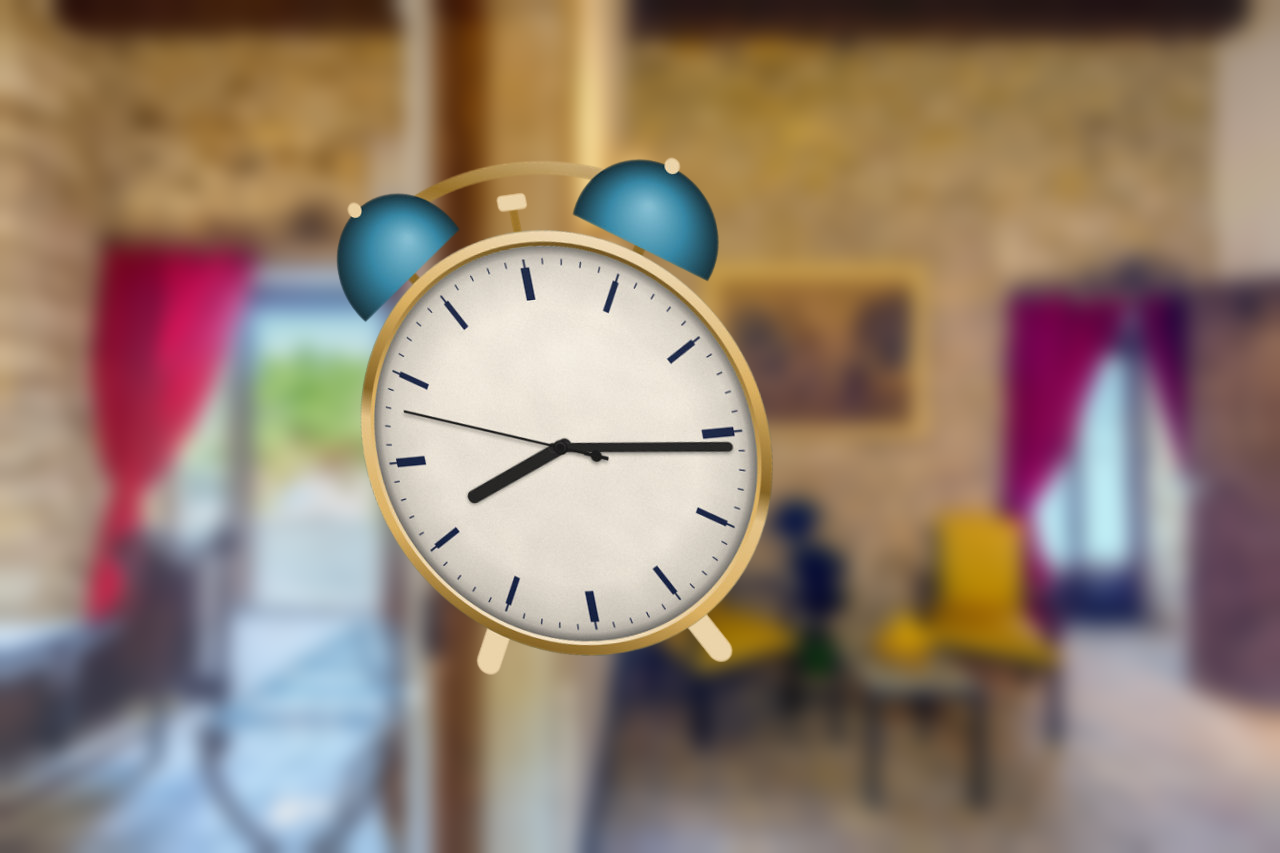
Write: 8 h 15 min 48 s
